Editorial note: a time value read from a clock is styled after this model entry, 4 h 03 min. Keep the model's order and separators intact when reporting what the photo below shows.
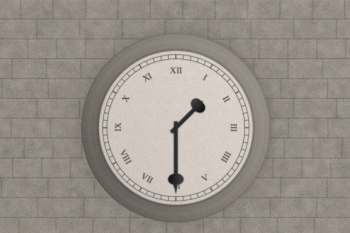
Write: 1 h 30 min
